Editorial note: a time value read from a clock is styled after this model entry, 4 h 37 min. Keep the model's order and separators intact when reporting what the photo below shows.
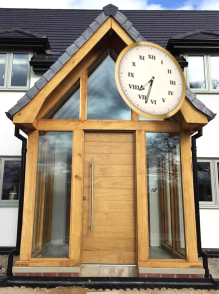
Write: 7 h 33 min
